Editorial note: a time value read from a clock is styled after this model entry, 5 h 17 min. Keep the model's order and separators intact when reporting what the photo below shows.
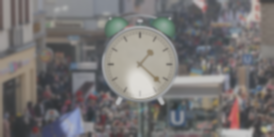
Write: 1 h 22 min
